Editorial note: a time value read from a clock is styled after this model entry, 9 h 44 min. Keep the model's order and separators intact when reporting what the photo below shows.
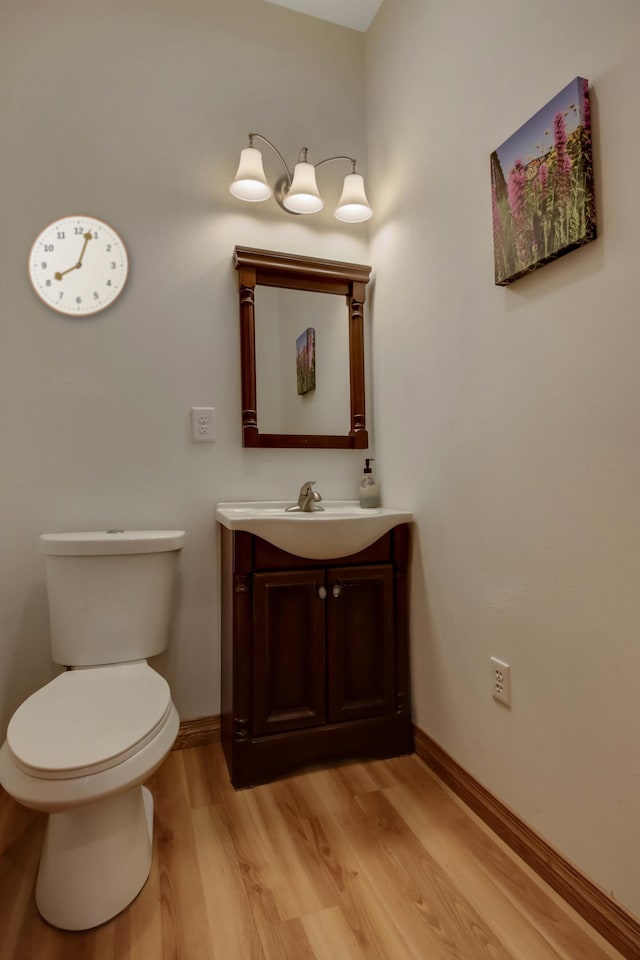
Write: 8 h 03 min
